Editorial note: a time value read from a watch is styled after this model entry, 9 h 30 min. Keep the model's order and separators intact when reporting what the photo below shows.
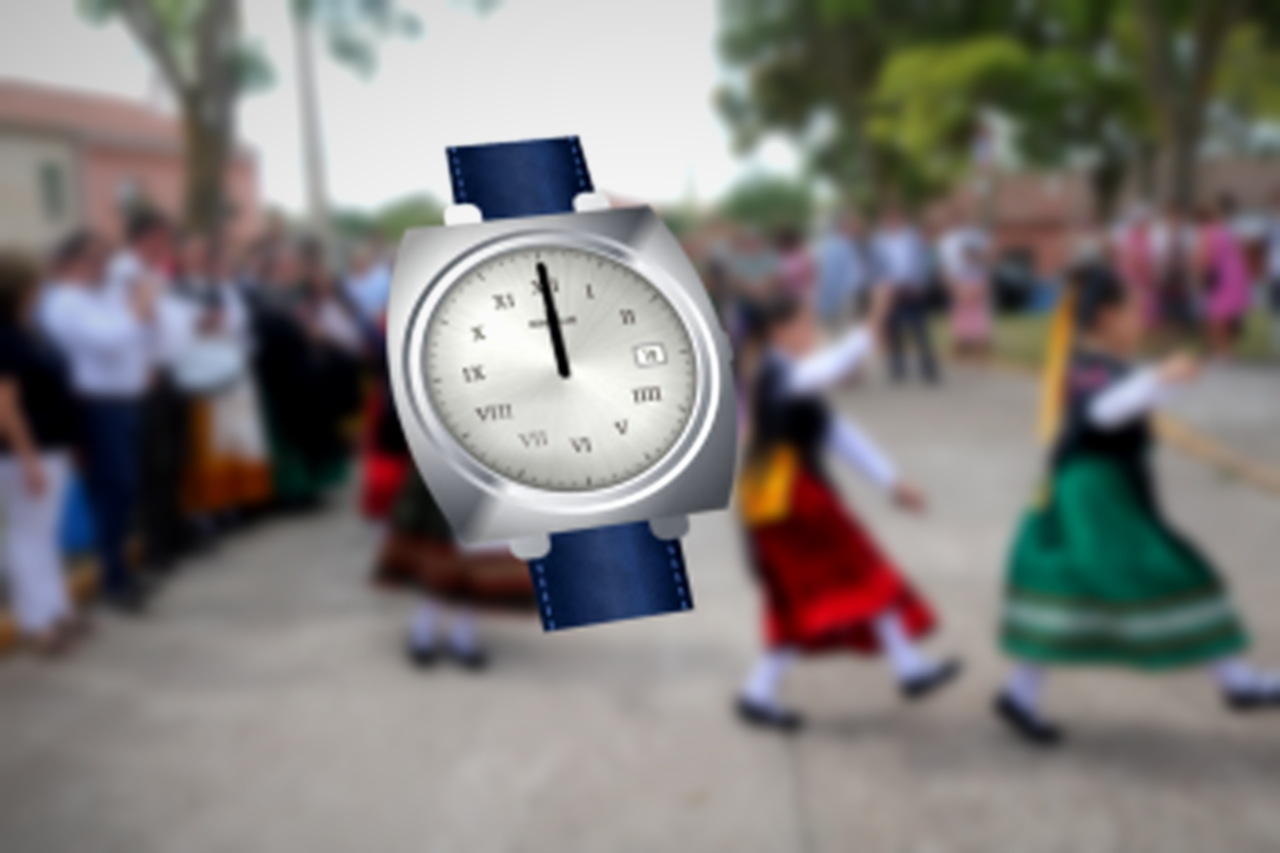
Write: 12 h 00 min
